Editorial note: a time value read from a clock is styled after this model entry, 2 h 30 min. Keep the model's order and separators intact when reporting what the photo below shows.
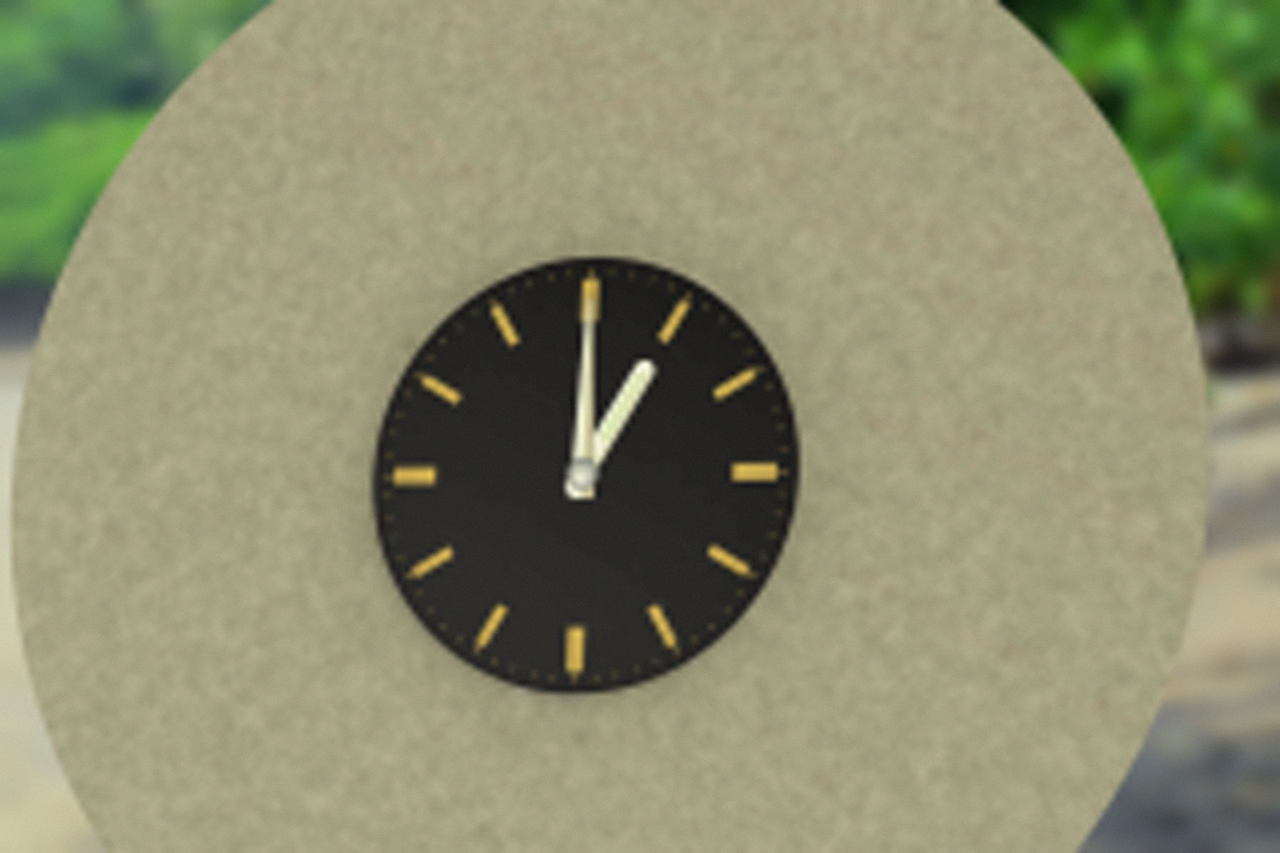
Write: 1 h 00 min
